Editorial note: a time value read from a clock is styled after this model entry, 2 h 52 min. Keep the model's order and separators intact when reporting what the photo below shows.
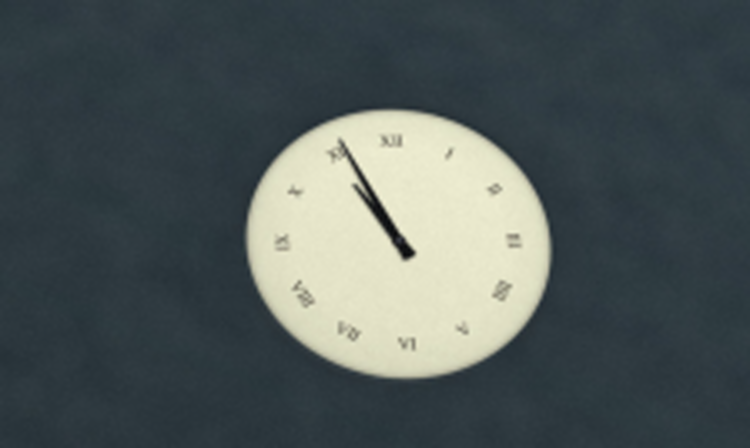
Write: 10 h 56 min
